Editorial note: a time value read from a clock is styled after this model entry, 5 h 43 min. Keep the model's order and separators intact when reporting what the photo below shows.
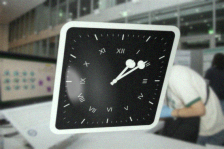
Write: 1 h 09 min
